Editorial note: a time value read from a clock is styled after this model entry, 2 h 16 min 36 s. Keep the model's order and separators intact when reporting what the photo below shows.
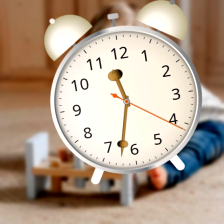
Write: 11 h 32 min 21 s
